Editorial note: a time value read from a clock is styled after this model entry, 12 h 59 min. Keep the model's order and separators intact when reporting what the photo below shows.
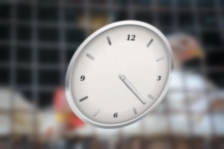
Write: 4 h 22 min
